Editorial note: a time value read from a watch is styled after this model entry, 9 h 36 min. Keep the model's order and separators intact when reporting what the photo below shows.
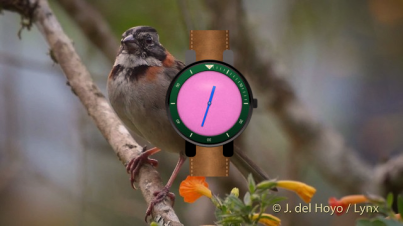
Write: 12 h 33 min
